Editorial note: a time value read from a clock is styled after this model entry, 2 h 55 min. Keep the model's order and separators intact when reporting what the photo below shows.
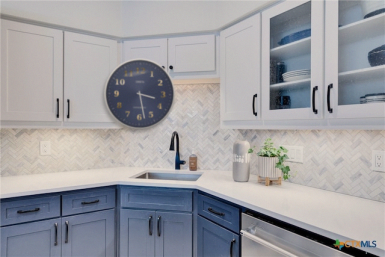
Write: 3 h 28 min
